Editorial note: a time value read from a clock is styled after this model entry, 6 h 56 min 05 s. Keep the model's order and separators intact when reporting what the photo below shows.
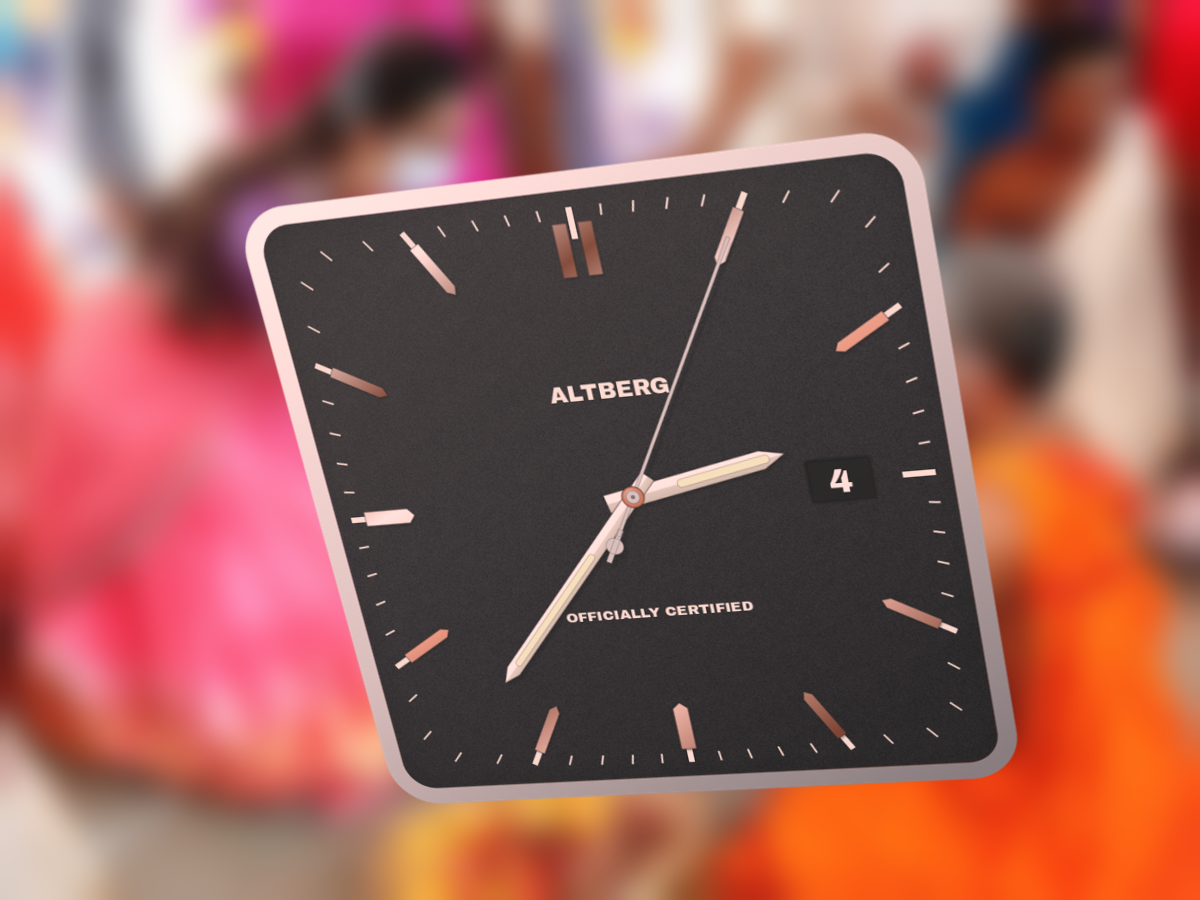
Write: 2 h 37 min 05 s
